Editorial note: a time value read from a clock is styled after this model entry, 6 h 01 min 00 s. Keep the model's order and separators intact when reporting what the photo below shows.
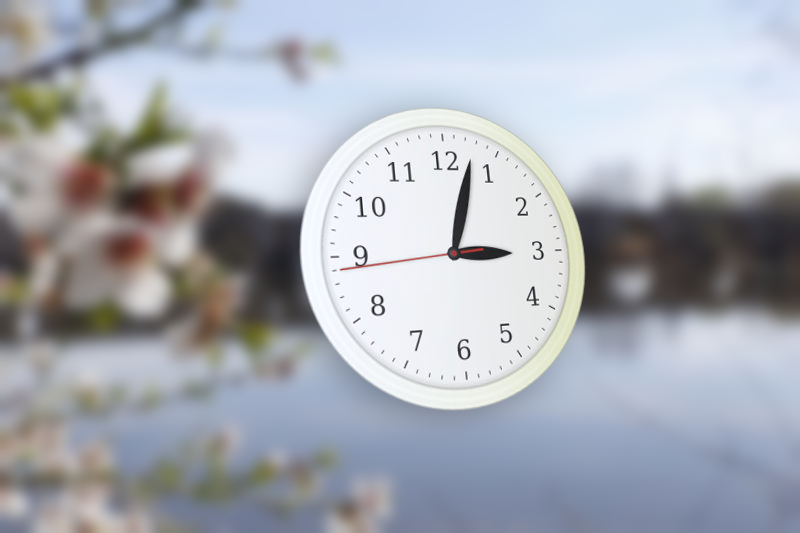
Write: 3 h 02 min 44 s
